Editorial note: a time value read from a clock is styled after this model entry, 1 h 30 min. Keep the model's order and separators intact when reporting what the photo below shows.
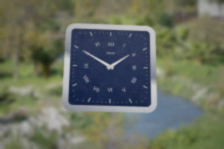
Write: 1 h 50 min
